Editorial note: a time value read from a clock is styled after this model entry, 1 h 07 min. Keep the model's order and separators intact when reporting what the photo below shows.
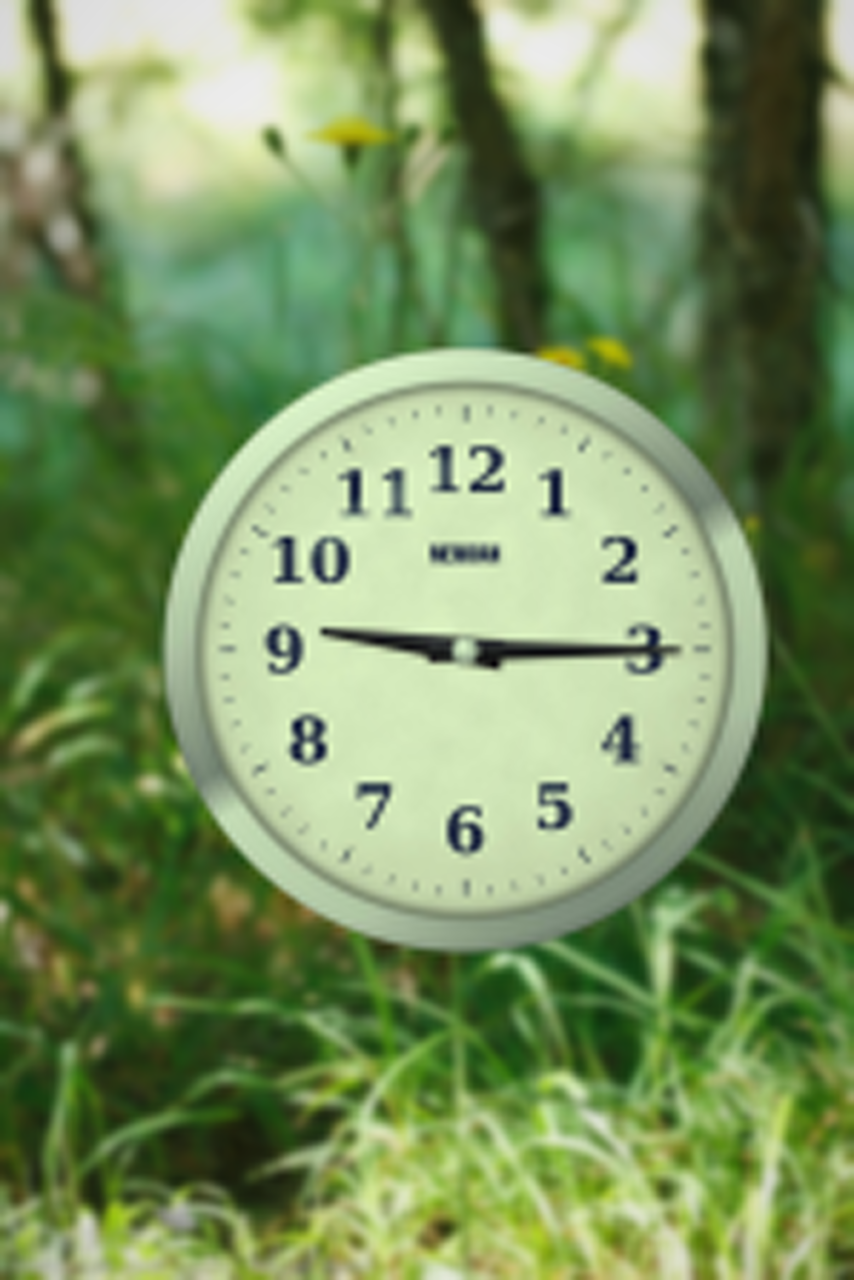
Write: 9 h 15 min
